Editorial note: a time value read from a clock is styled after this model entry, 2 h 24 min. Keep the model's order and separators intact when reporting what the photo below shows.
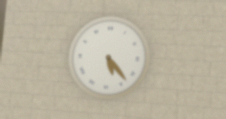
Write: 5 h 23 min
